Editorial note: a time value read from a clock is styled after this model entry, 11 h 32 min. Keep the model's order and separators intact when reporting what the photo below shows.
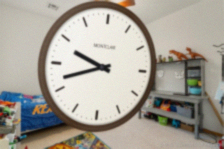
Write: 9 h 42 min
